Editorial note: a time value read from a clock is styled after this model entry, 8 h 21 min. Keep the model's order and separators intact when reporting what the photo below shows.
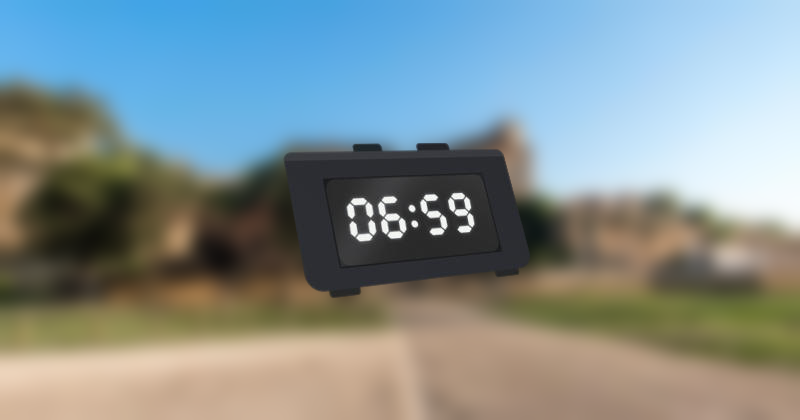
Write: 6 h 59 min
